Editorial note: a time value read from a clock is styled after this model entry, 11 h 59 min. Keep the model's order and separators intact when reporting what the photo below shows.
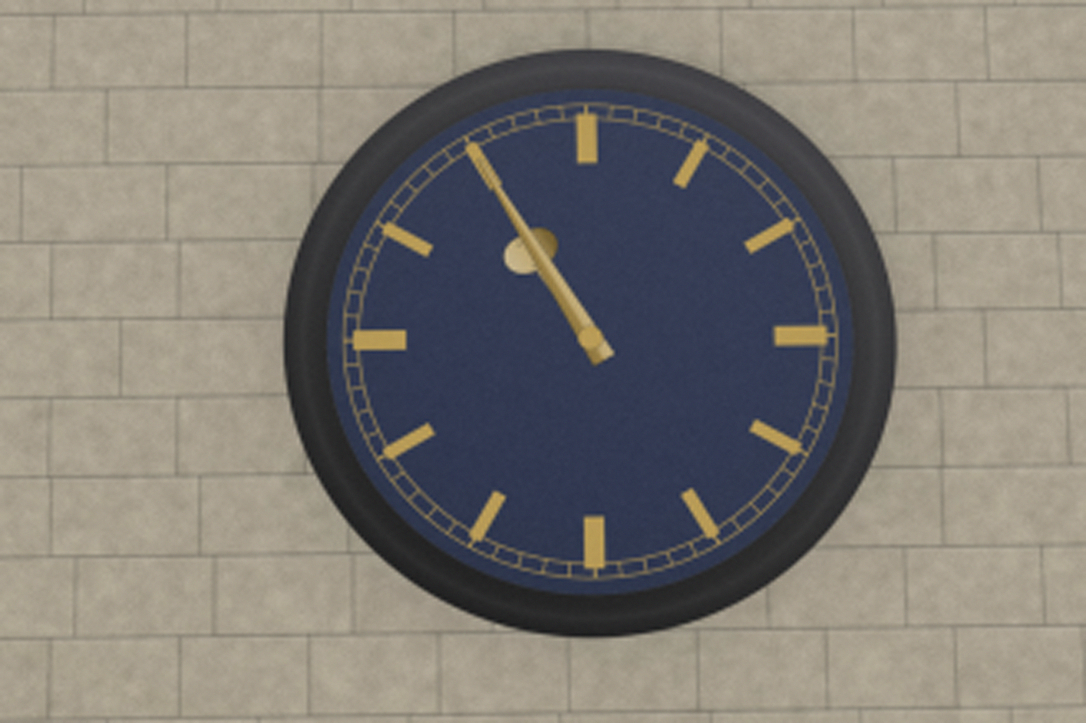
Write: 10 h 55 min
